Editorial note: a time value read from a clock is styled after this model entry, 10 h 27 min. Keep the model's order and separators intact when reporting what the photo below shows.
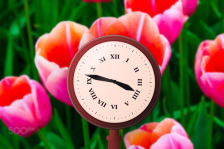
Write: 3 h 47 min
